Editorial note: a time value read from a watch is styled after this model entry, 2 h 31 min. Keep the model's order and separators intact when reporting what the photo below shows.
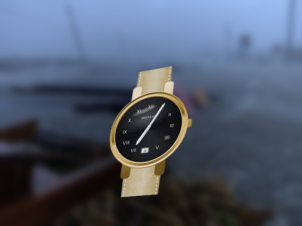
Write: 7 h 05 min
